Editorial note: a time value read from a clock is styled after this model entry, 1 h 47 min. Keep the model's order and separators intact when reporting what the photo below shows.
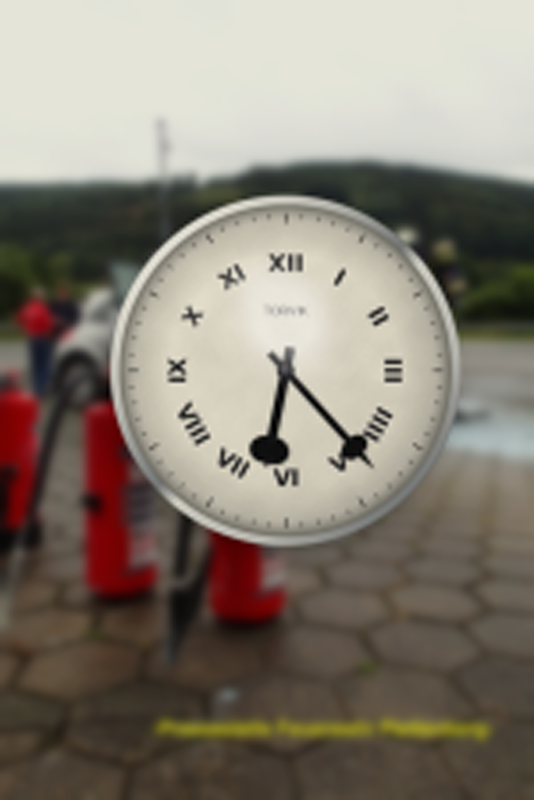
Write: 6 h 23 min
